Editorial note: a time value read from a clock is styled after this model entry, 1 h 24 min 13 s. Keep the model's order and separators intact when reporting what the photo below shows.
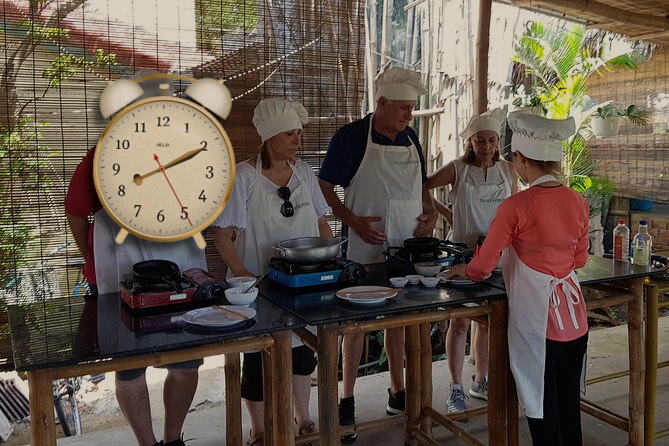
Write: 8 h 10 min 25 s
